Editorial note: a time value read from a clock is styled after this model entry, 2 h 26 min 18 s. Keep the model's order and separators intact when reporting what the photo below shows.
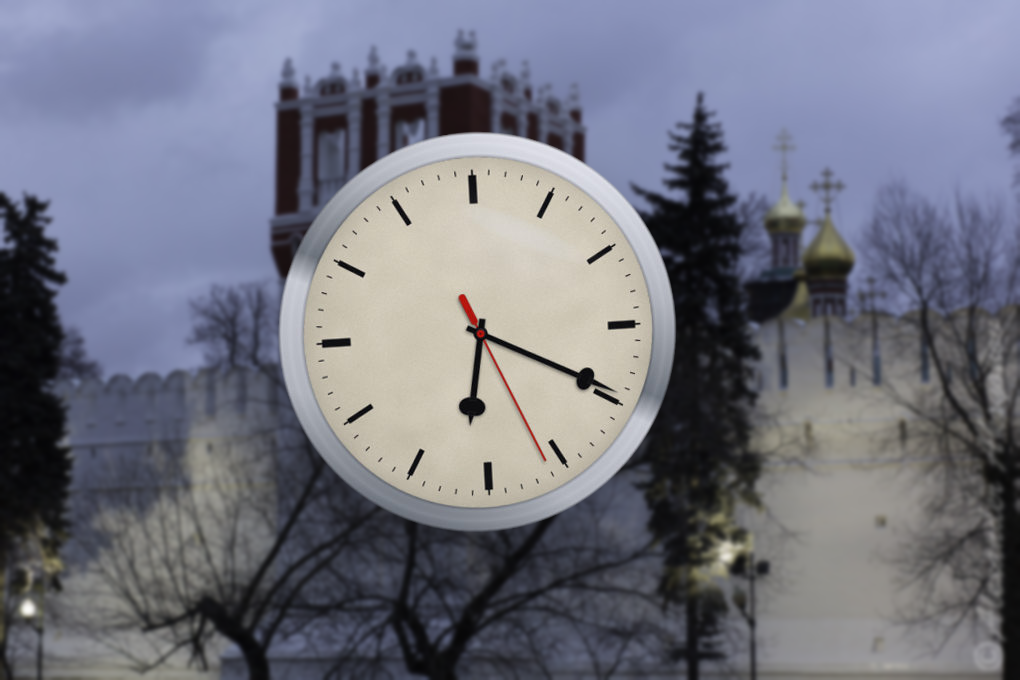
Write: 6 h 19 min 26 s
